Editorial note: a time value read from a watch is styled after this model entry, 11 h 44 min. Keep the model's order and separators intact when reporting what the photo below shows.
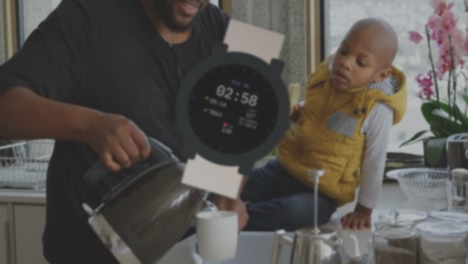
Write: 2 h 58 min
